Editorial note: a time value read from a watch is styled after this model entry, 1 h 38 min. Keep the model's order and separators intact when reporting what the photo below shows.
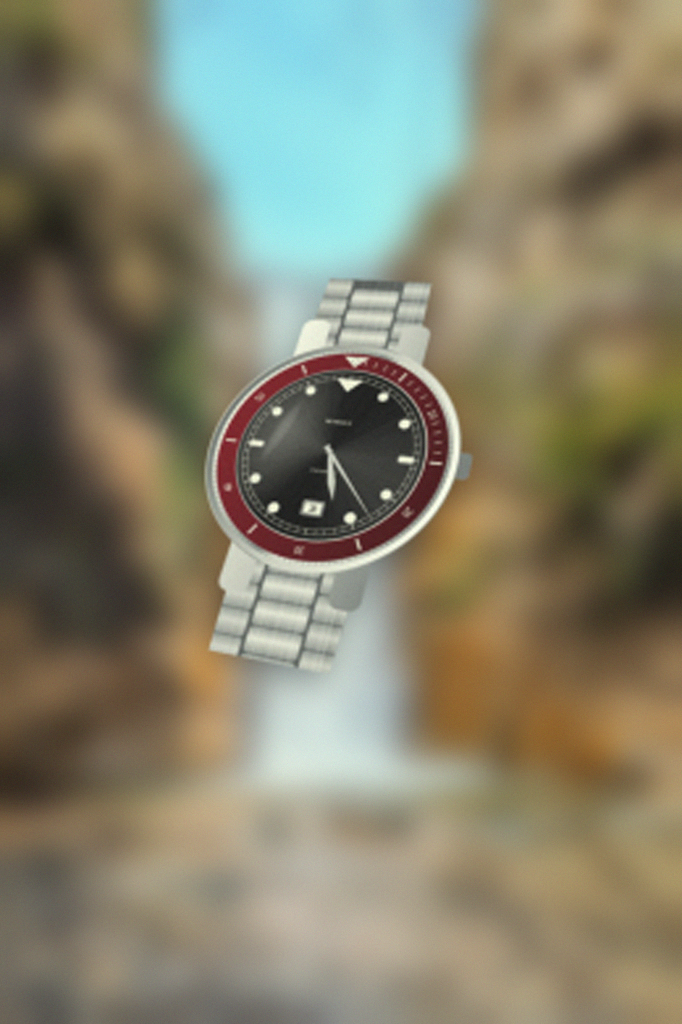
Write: 5 h 23 min
